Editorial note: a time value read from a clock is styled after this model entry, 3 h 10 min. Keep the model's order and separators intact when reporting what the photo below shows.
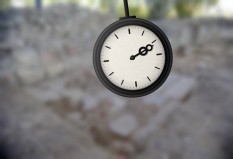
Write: 2 h 11 min
